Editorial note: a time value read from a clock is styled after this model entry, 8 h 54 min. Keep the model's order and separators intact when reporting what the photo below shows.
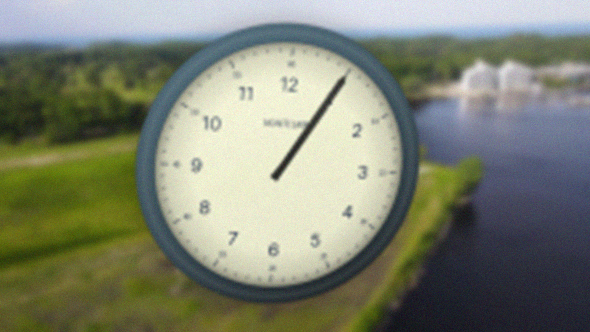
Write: 1 h 05 min
